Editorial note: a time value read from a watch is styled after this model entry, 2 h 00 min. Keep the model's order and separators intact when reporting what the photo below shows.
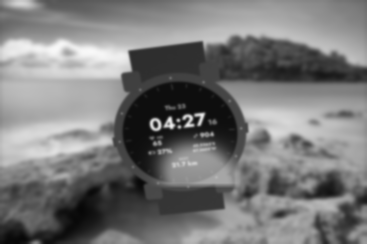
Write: 4 h 27 min
